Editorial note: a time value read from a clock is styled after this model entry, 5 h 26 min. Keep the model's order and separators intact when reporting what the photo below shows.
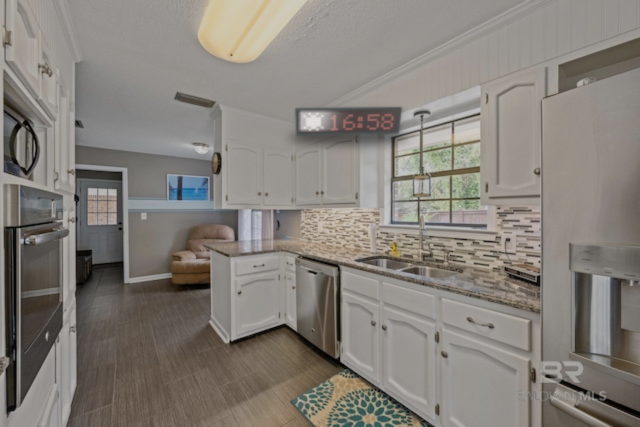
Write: 16 h 58 min
